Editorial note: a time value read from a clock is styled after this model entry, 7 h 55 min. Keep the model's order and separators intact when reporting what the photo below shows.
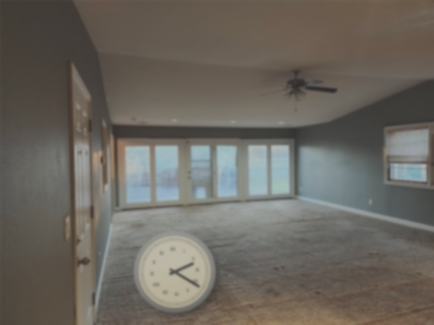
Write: 2 h 21 min
